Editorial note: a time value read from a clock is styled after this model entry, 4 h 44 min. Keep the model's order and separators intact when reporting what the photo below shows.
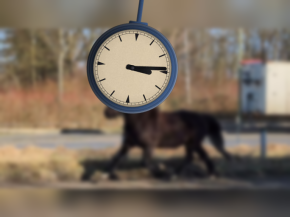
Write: 3 h 14 min
